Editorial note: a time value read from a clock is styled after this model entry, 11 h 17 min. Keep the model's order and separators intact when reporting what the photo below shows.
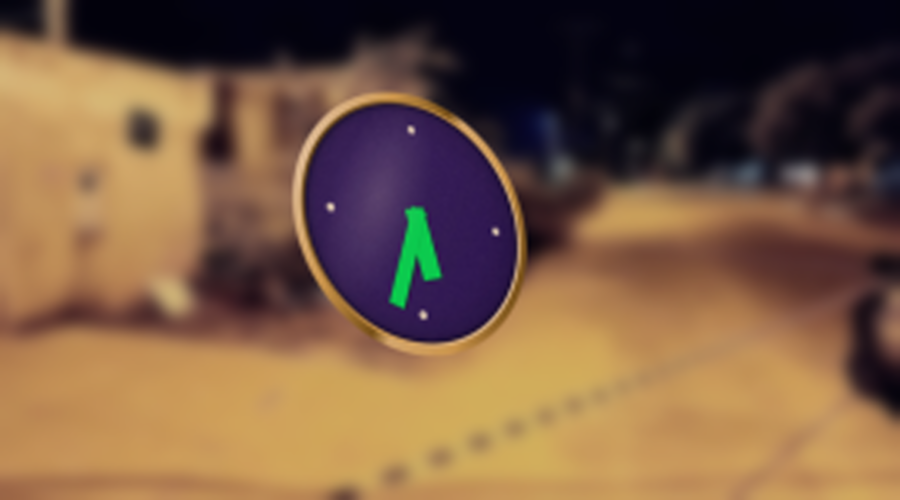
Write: 5 h 33 min
